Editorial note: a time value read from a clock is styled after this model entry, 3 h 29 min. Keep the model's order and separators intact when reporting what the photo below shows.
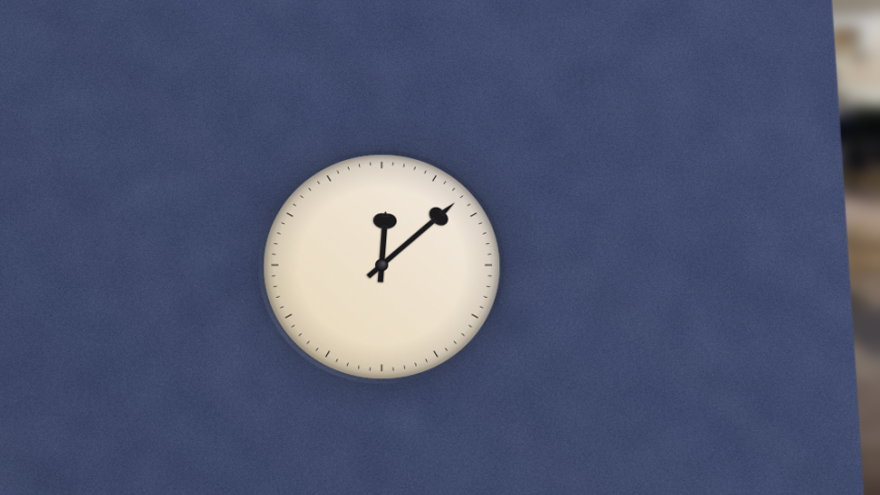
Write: 12 h 08 min
